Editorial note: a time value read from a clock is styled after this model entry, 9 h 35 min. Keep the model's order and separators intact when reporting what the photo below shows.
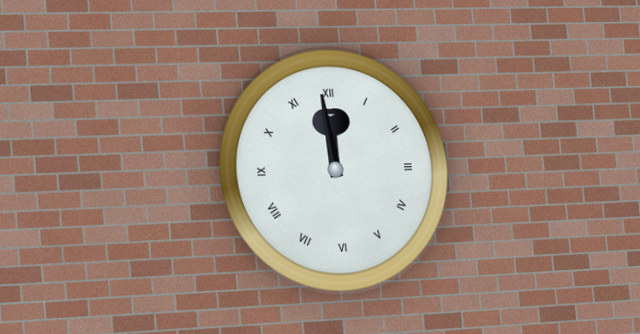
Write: 11 h 59 min
